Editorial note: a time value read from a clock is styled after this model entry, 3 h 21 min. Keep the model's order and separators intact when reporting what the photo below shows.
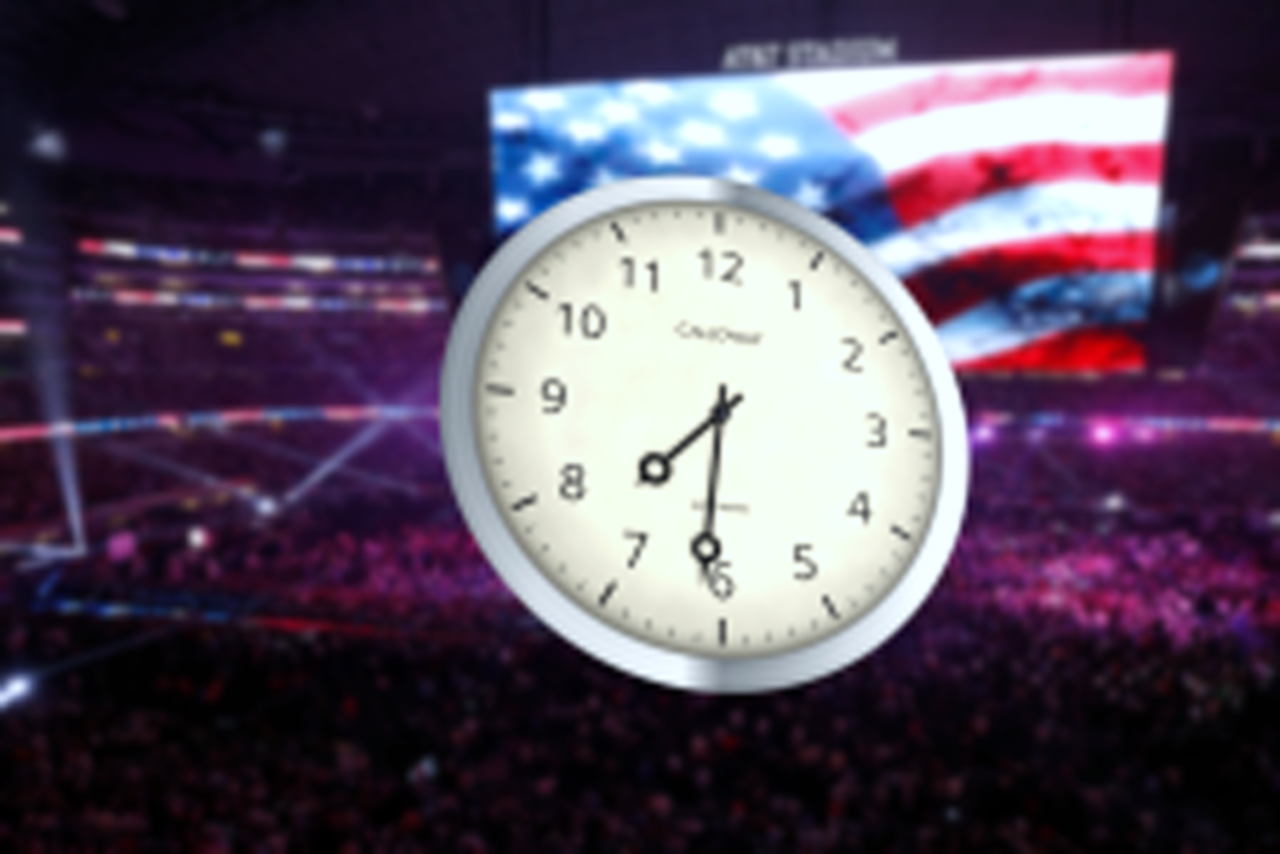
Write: 7 h 31 min
